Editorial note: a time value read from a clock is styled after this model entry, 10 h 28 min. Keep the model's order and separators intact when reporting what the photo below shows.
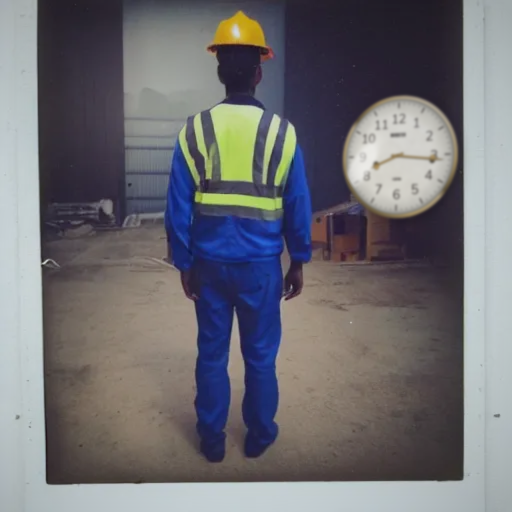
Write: 8 h 16 min
